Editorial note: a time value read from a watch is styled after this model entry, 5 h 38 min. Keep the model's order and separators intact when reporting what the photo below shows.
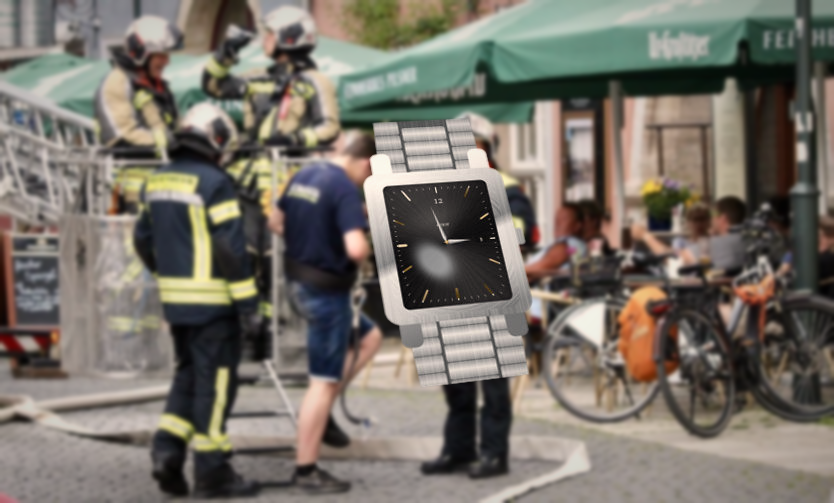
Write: 2 h 58 min
